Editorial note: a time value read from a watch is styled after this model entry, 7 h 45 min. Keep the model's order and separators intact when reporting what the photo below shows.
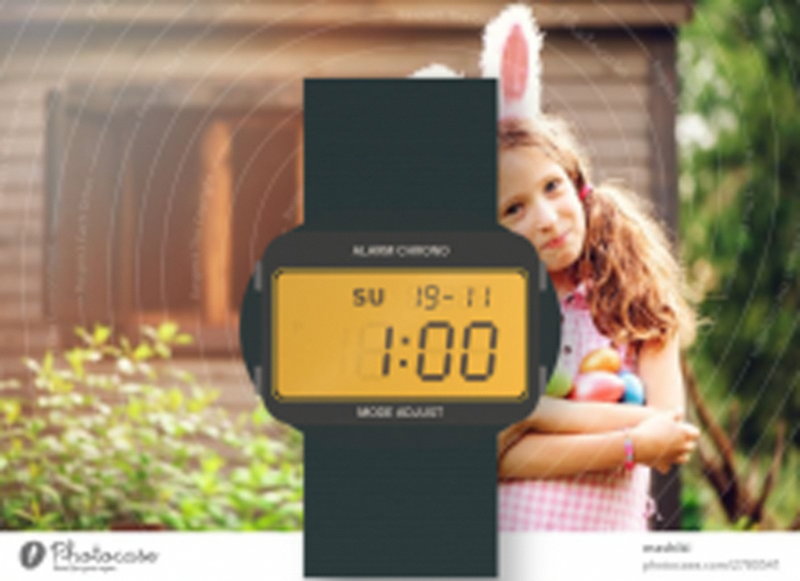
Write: 1 h 00 min
